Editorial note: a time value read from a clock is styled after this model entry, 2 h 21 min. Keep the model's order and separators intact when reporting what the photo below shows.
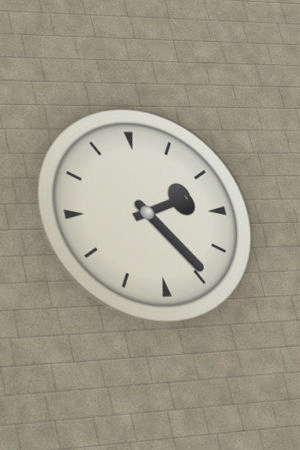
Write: 2 h 24 min
